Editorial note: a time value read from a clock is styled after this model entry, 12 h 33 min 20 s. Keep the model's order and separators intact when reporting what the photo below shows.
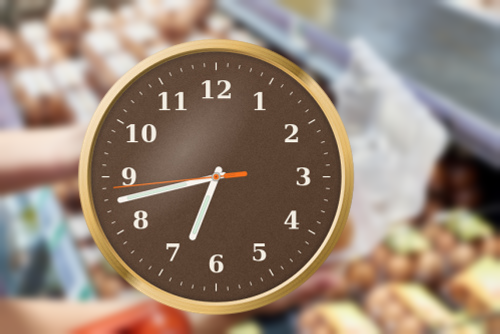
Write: 6 h 42 min 44 s
